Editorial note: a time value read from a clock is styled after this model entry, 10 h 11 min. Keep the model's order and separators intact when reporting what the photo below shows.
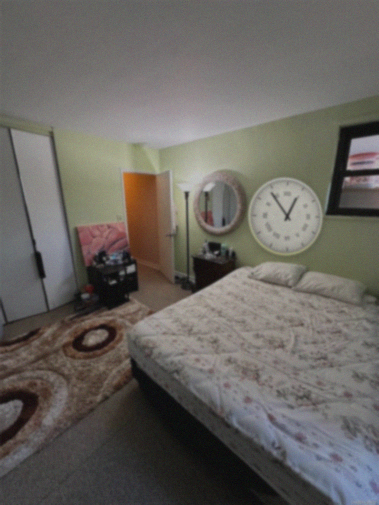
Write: 12 h 54 min
